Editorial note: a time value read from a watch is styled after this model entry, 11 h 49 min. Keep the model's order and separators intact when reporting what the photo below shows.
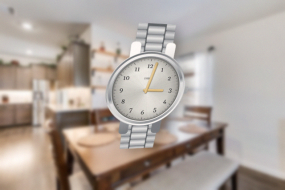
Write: 3 h 02 min
